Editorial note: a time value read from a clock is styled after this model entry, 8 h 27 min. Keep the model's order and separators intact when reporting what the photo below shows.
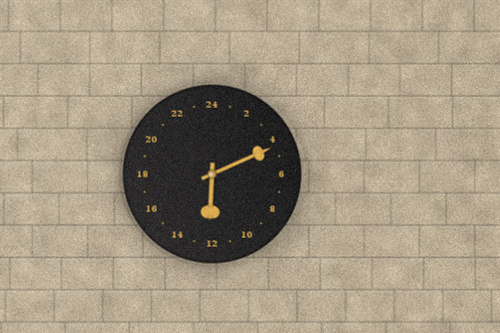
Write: 12 h 11 min
